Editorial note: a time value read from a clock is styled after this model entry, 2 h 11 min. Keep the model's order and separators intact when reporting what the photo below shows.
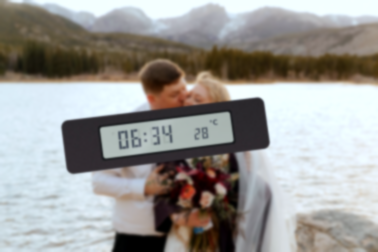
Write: 6 h 34 min
